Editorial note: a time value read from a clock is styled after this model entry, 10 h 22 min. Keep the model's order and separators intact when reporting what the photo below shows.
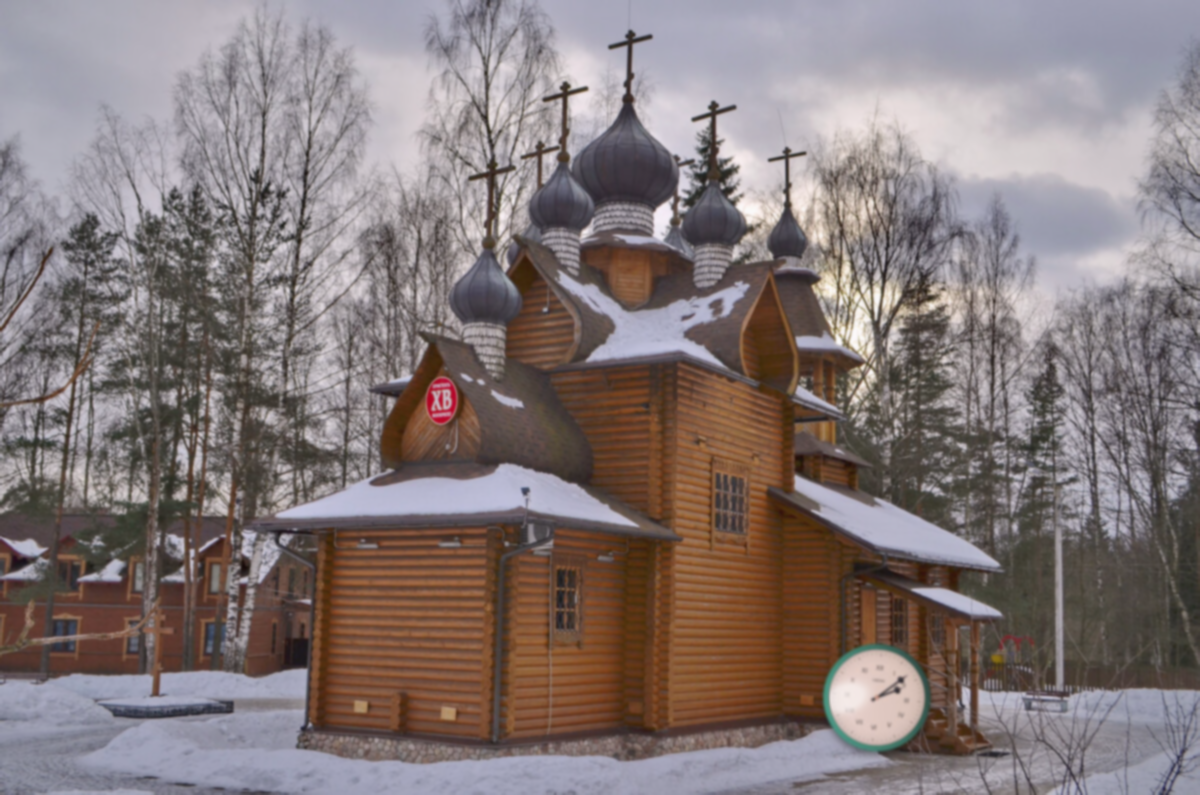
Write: 2 h 08 min
